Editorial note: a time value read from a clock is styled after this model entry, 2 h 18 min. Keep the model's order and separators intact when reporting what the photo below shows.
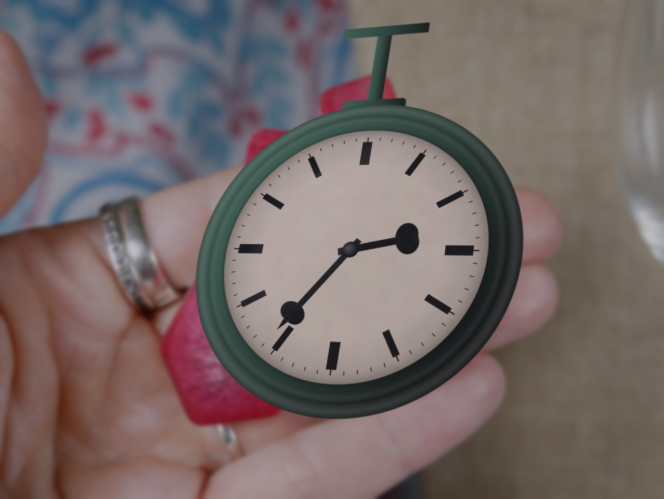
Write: 2 h 36 min
